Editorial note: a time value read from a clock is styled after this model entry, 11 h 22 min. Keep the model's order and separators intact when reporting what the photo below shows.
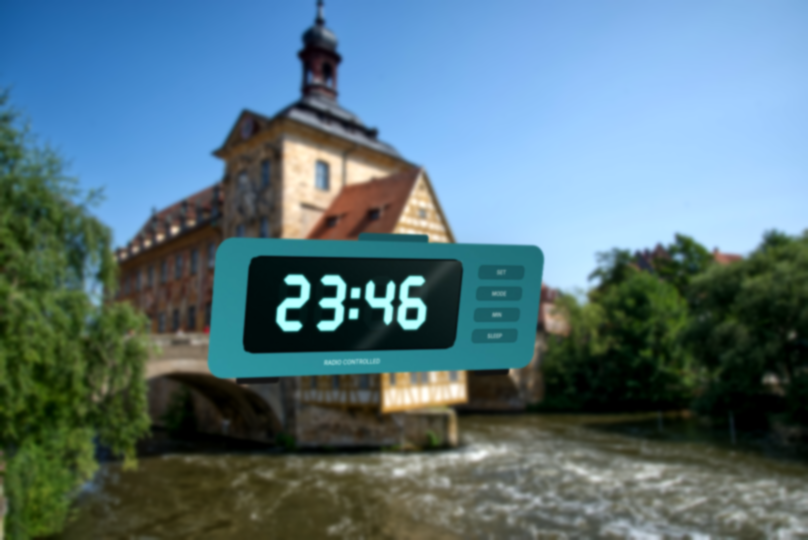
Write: 23 h 46 min
